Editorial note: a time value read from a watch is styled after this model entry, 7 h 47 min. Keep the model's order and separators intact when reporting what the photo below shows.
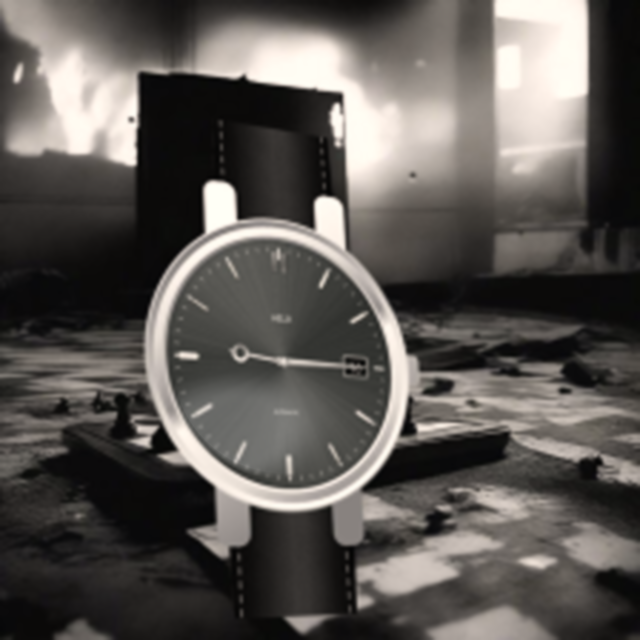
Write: 9 h 15 min
